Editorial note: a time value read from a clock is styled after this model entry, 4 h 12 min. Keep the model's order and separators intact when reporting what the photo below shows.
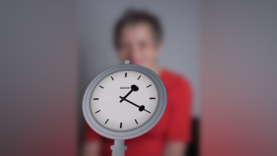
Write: 1 h 20 min
